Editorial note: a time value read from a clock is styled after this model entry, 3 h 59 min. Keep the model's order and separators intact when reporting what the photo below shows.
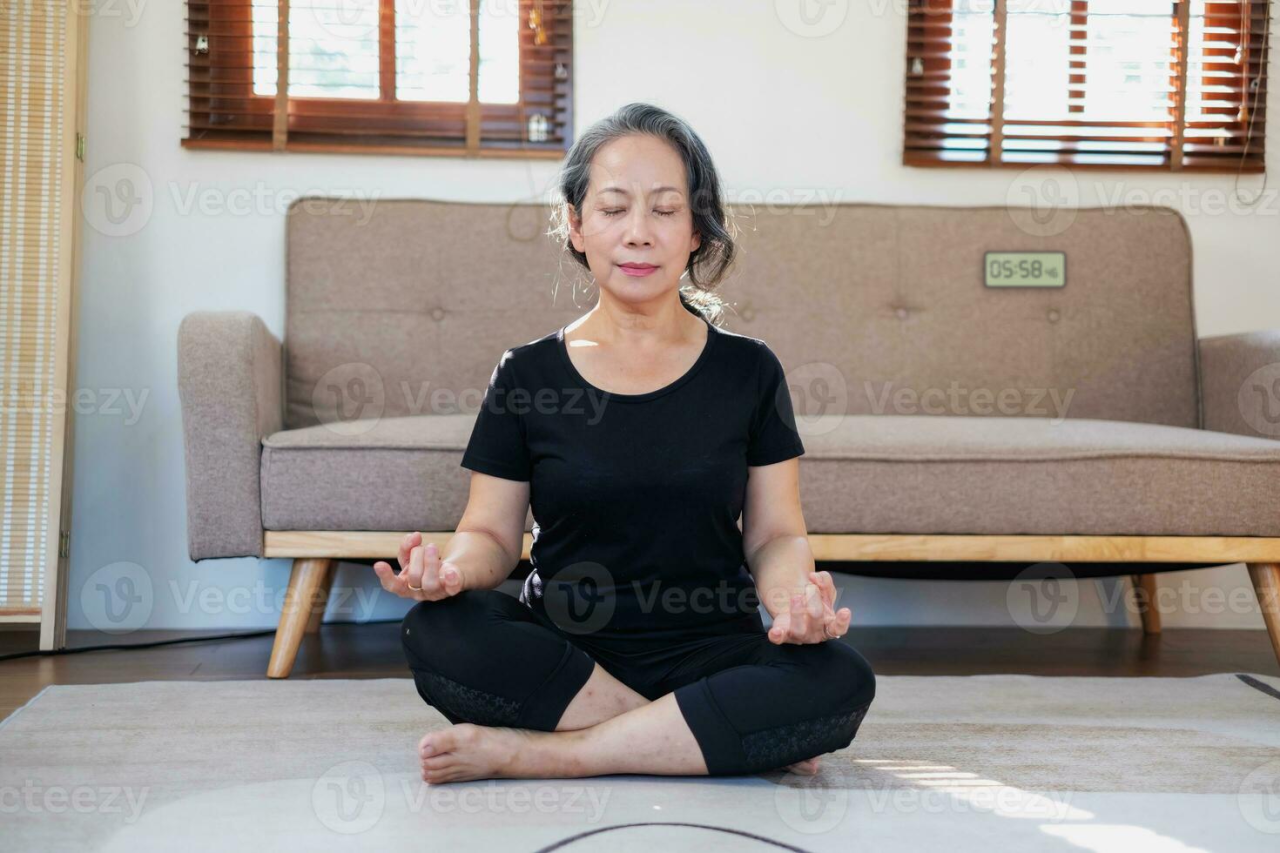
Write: 5 h 58 min
